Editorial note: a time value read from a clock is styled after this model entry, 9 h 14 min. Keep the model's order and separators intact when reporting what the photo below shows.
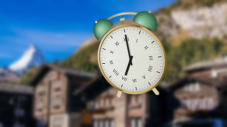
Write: 7 h 00 min
